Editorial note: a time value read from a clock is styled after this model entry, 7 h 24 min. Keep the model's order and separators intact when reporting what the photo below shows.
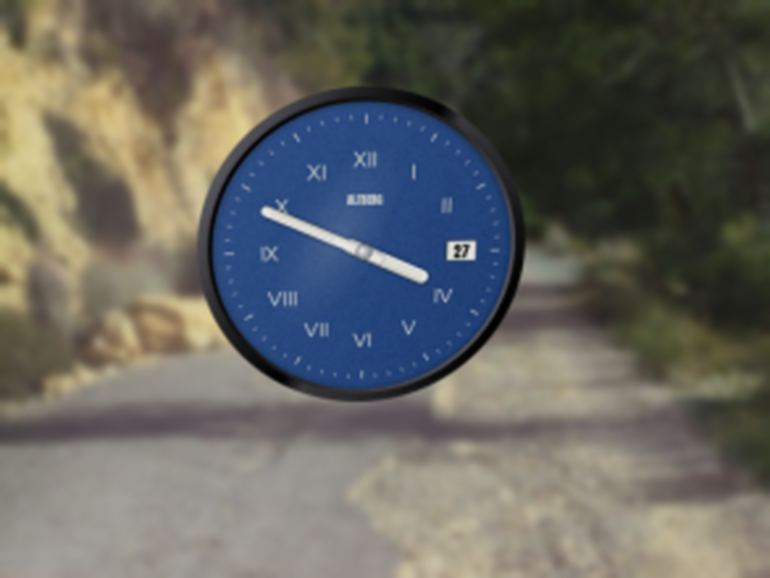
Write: 3 h 49 min
